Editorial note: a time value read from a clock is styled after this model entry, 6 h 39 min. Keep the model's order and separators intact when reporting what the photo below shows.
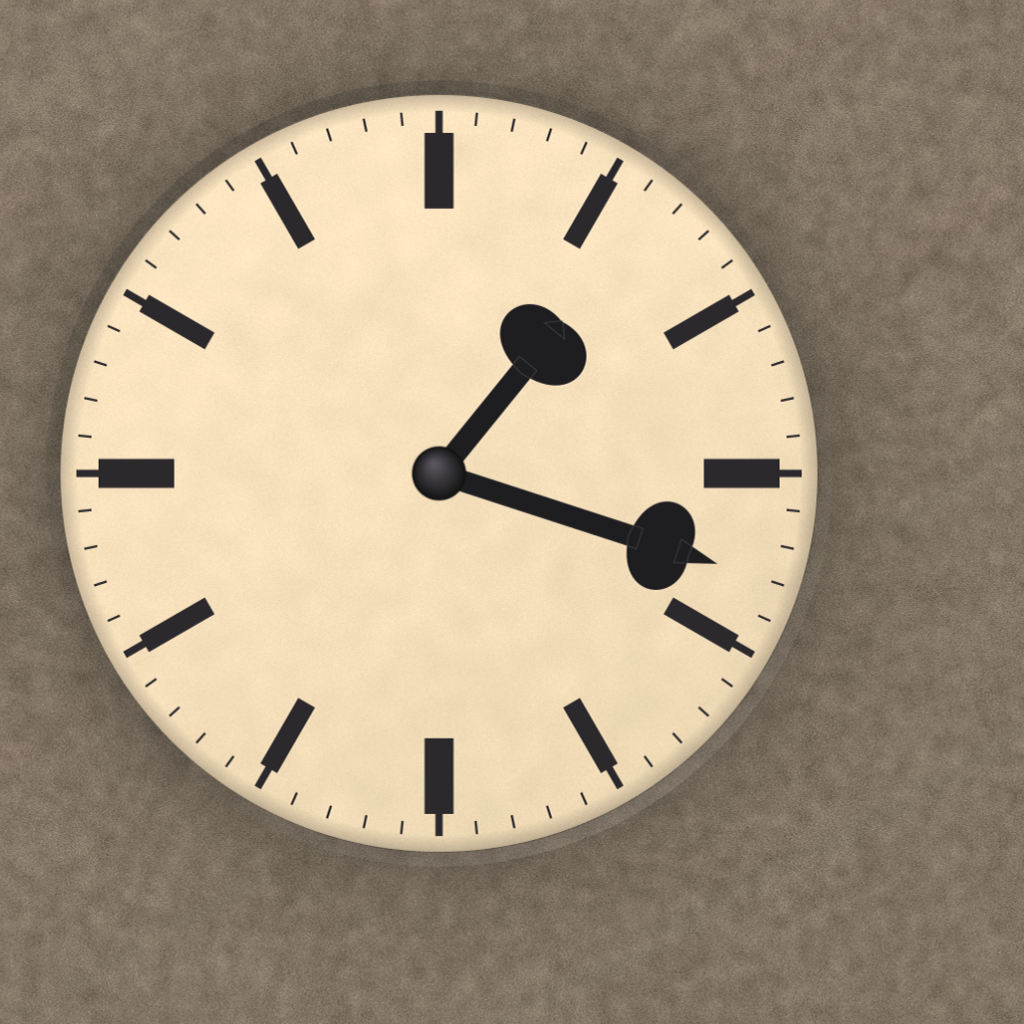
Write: 1 h 18 min
